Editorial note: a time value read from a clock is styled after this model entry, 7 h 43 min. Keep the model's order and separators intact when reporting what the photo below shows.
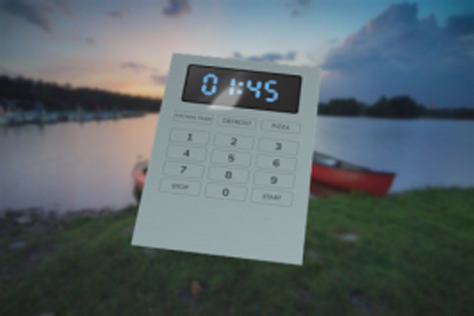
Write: 1 h 45 min
